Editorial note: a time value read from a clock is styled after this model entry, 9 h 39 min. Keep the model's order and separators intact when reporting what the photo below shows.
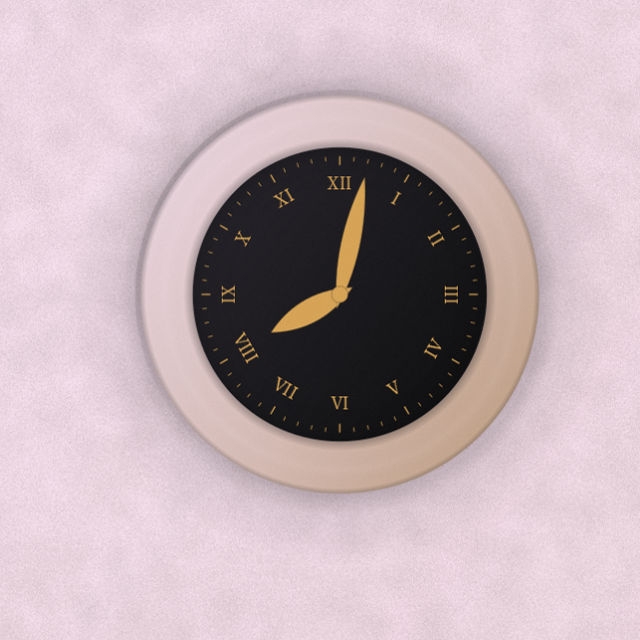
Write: 8 h 02 min
